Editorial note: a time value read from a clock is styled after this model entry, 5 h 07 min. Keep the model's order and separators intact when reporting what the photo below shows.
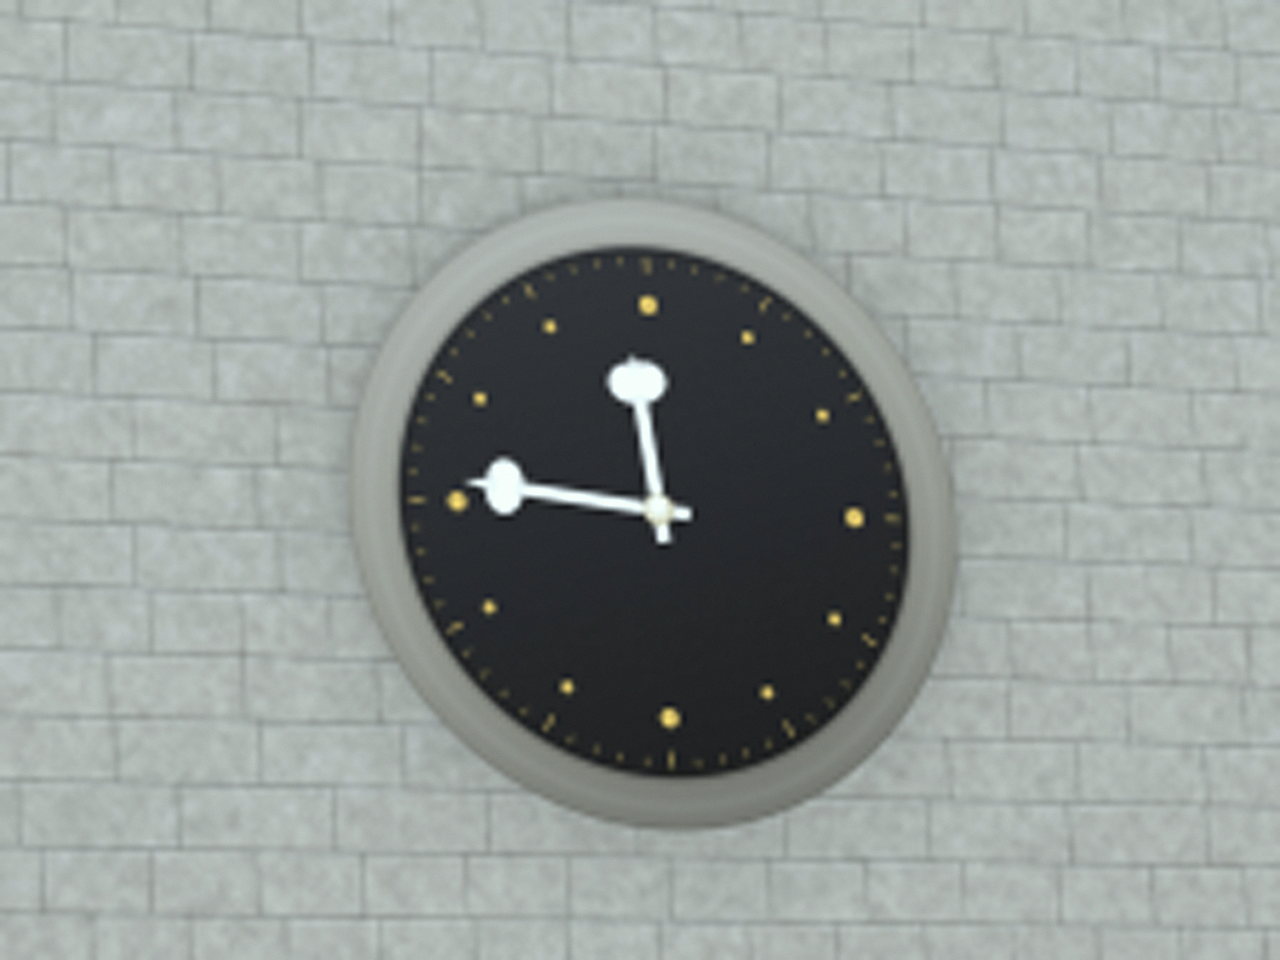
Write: 11 h 46 min
